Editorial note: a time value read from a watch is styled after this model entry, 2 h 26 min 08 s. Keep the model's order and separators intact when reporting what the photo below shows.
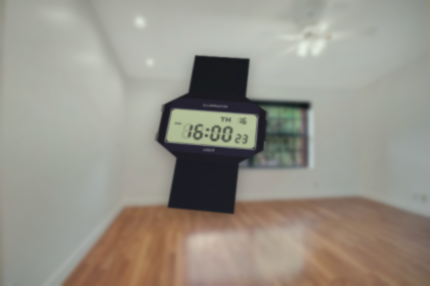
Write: 16 h 00 min 23 s
